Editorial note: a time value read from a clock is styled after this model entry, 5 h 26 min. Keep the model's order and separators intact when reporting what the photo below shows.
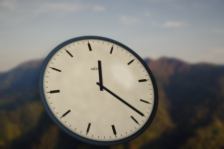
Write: 12 h 23 min
